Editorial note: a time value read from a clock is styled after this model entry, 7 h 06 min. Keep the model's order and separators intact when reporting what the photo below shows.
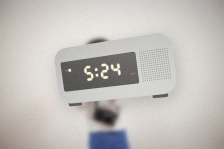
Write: 5 h 24 min
